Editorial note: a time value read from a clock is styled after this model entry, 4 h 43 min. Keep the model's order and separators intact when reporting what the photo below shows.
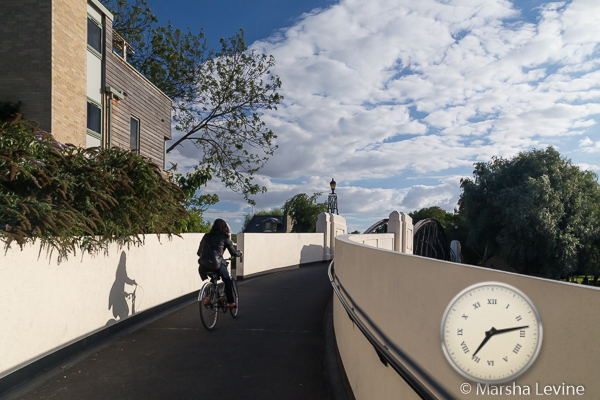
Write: 7 h 13 min
